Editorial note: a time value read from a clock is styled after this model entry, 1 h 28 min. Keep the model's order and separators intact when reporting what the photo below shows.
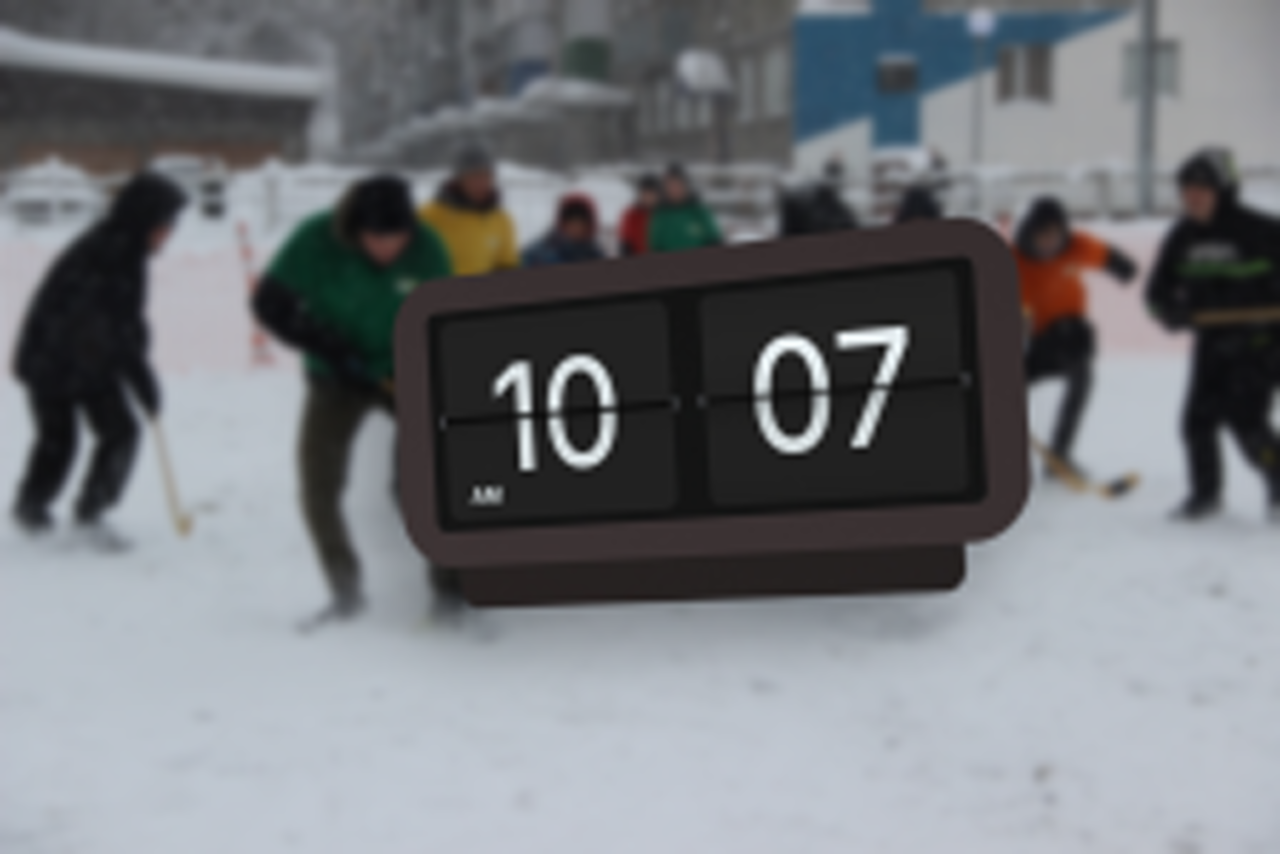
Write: 10 h 07 min
